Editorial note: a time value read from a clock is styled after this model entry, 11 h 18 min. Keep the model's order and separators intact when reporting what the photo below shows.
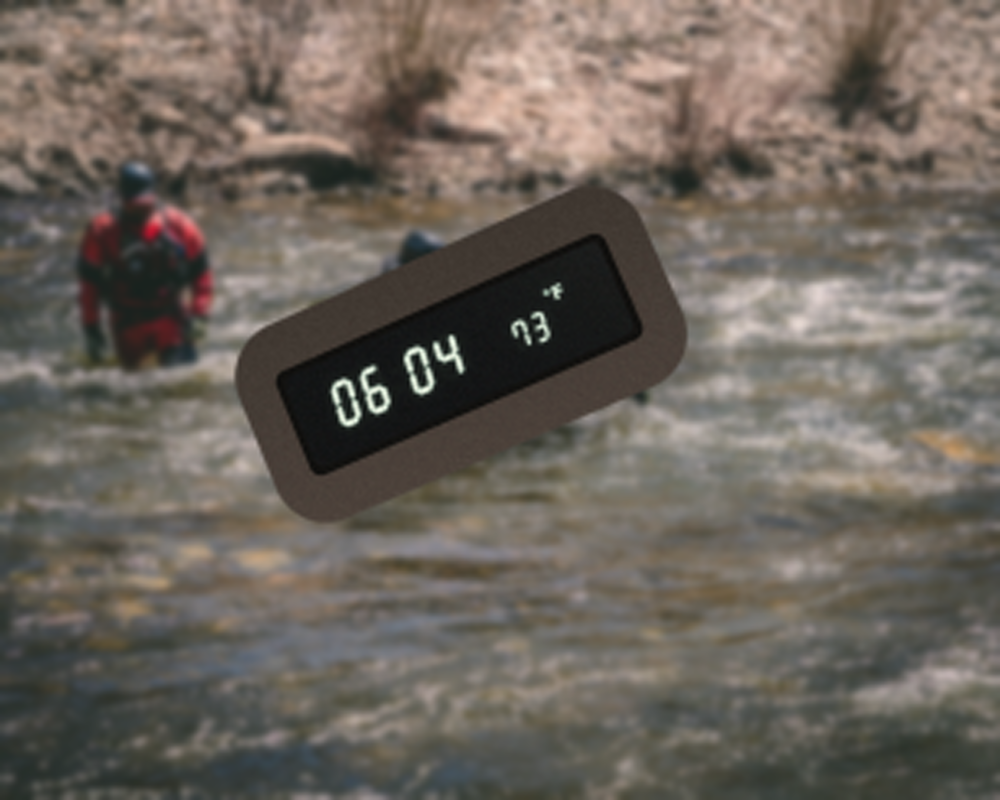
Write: 6 h 04 min
